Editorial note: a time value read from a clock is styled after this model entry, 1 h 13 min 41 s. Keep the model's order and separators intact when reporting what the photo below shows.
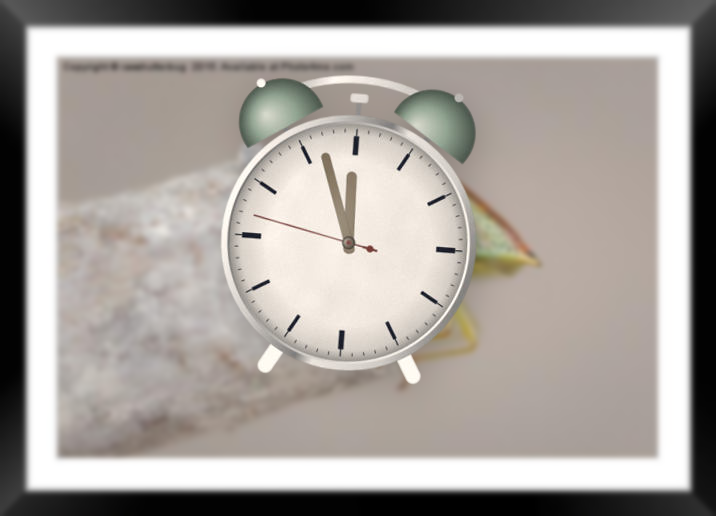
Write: 11 h 56 min 47 s
